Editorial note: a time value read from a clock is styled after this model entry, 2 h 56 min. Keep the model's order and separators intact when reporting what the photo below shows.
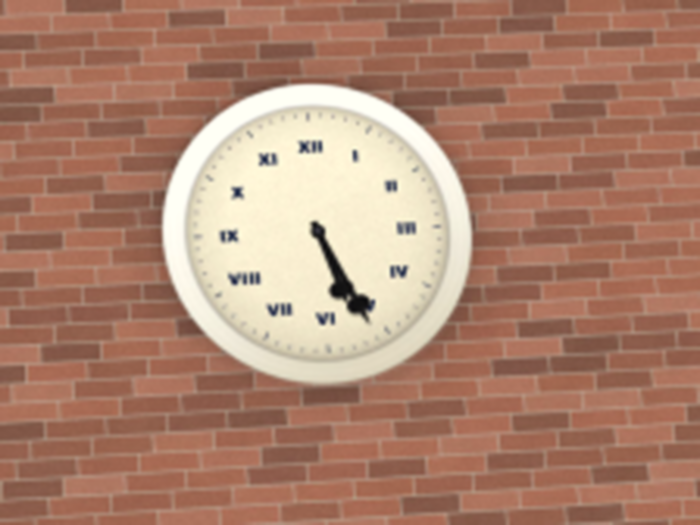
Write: 5 h 26 min
